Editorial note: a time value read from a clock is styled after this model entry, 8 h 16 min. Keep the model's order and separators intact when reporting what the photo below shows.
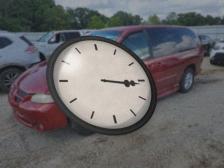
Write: 3 h 16 min
